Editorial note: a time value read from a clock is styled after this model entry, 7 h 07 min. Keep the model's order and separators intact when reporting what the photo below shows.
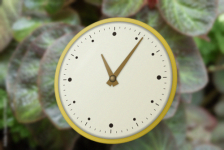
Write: 11 h 06 min
